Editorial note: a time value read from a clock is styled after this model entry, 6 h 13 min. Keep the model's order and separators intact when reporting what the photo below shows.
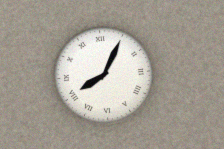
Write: 8 h 05 min
